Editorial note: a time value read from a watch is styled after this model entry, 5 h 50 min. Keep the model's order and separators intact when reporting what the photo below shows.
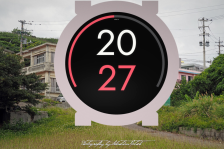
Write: 20 h 27 min
